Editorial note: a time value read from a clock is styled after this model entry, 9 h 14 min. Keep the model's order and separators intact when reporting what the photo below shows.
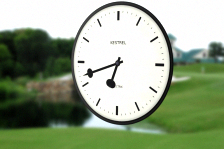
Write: 6 h 42 min
